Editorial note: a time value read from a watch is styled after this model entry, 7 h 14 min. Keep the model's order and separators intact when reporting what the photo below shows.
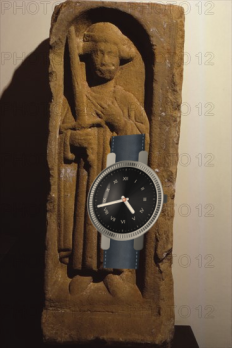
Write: 4 h 43 min
